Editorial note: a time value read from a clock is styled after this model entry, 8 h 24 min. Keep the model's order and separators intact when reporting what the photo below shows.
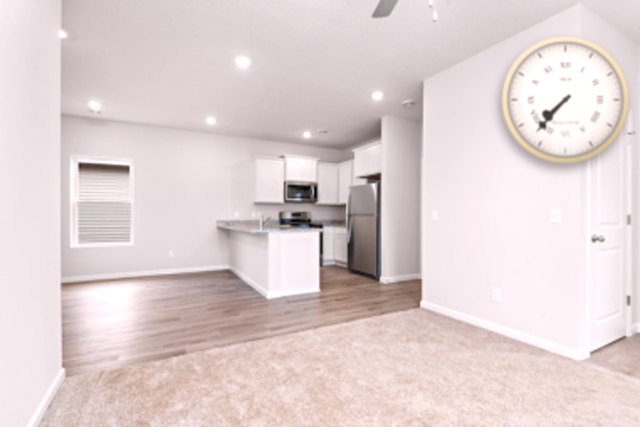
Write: 7 h 37 min
